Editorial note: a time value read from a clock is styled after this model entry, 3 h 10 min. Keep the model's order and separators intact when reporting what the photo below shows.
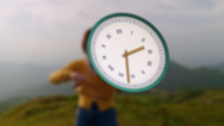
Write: 2 h 32 min
